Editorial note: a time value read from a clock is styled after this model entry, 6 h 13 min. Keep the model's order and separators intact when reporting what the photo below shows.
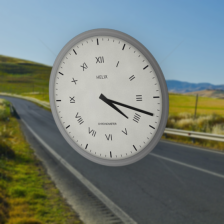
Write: 4 h 18 min
